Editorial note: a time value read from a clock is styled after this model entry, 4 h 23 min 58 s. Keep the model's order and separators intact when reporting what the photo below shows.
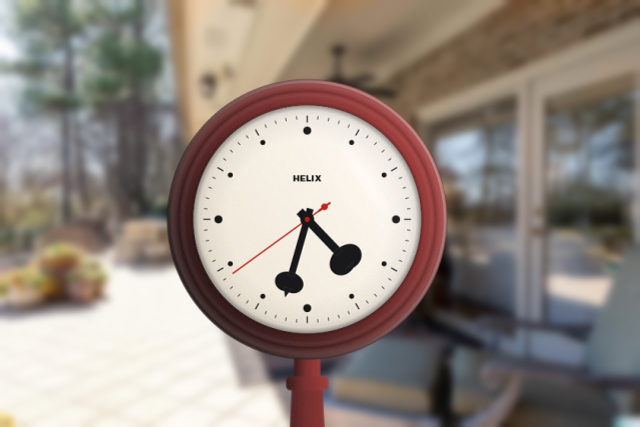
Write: 4 h 32 min 39 s
